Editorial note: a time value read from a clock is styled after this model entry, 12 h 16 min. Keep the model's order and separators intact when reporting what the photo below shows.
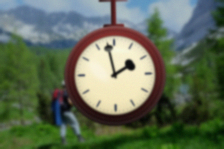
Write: 1 h 58 min
